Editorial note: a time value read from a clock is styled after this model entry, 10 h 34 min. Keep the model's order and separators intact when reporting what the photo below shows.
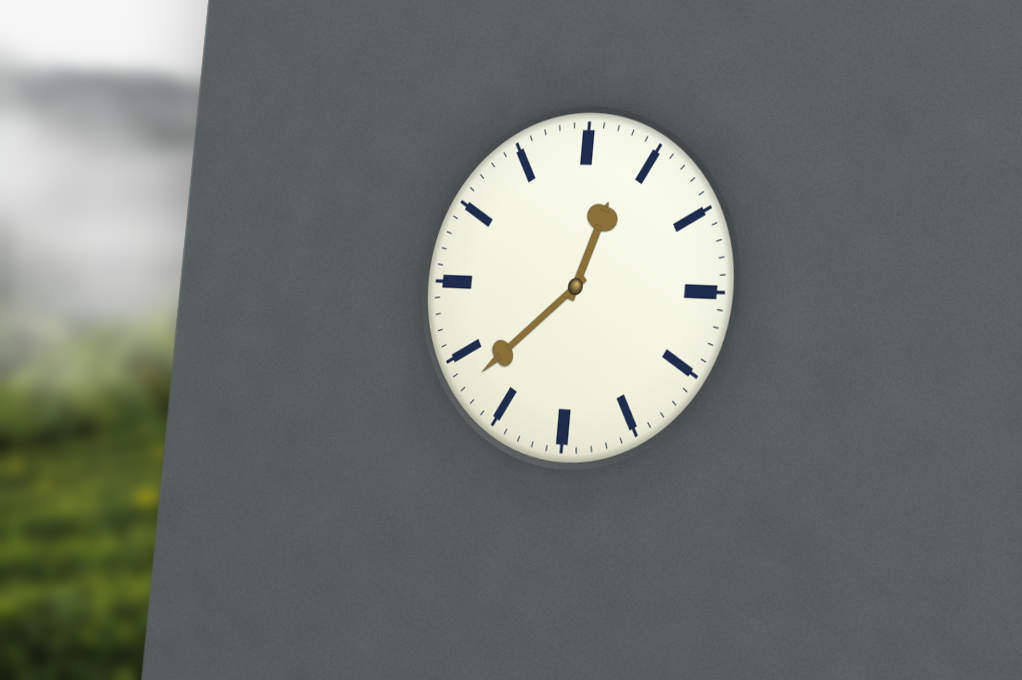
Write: 12 h 38 min
